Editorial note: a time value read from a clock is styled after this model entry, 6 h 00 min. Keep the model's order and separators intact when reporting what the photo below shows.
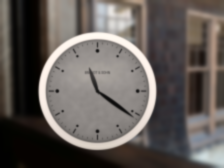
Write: 11 h 21 min
